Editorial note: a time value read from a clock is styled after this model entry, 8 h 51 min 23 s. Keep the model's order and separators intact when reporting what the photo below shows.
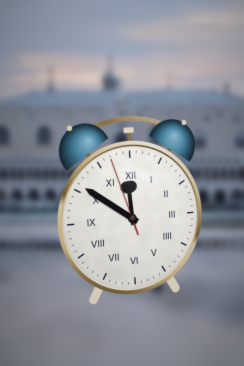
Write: 11 h 50 min 57 s
